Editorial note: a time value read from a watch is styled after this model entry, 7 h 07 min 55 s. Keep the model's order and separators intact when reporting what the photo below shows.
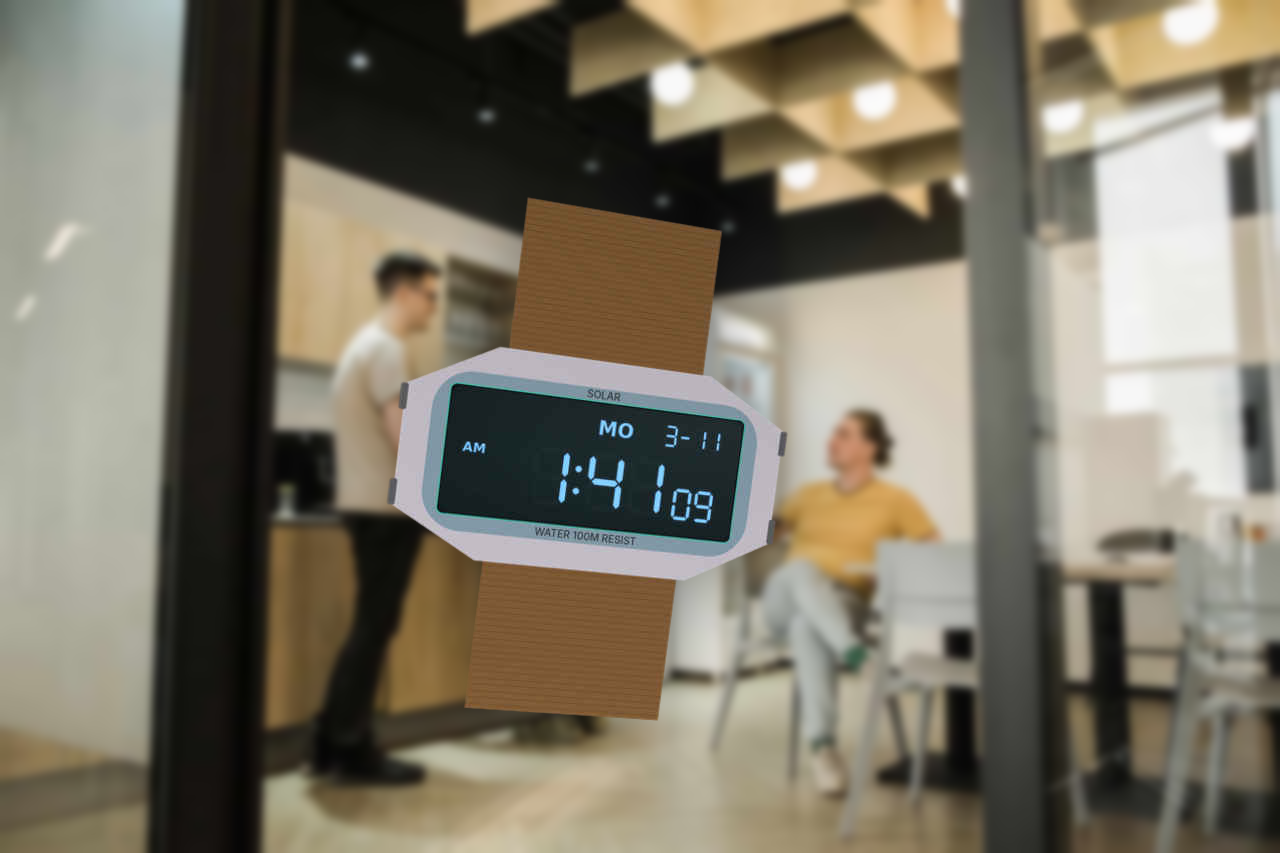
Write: 1 h 41 min 09 s
